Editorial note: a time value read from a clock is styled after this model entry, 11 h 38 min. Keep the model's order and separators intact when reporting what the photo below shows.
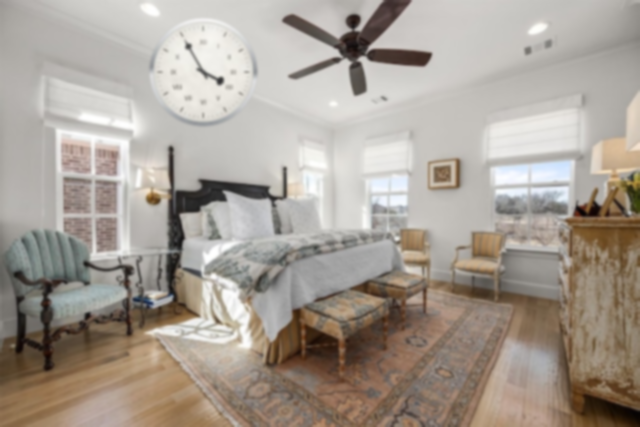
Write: 3 h 55 min
